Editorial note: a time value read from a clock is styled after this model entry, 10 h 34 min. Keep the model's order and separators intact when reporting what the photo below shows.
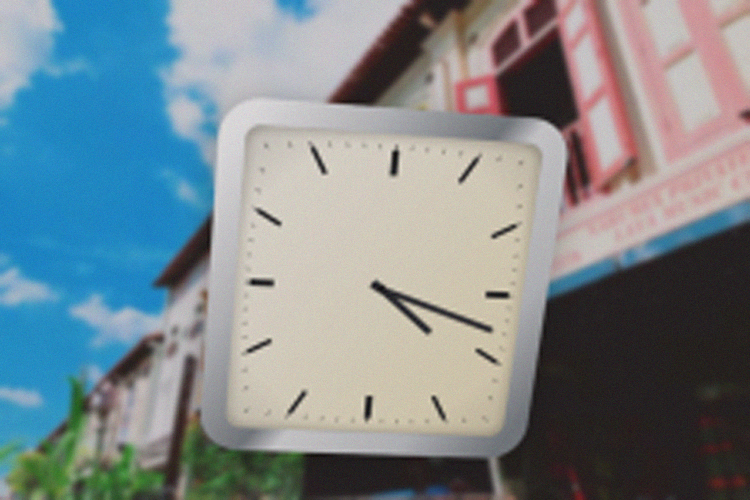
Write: 4 h 18 min
